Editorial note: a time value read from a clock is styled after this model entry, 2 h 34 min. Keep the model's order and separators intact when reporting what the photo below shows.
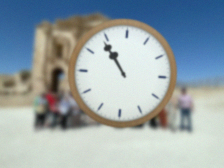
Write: 10 h 54 min
